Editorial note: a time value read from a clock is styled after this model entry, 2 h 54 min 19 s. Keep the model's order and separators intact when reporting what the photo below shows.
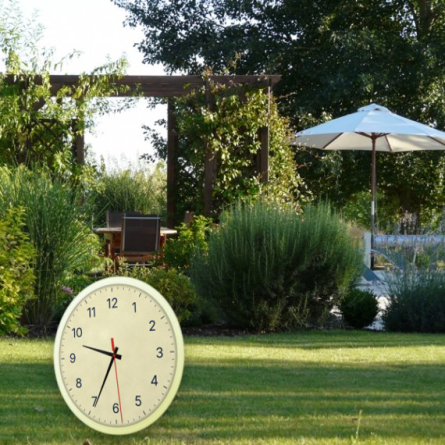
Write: 9 h 34 min 29 s
